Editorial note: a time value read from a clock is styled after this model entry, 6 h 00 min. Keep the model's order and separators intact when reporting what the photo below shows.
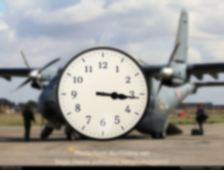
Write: 3 h 16 min
